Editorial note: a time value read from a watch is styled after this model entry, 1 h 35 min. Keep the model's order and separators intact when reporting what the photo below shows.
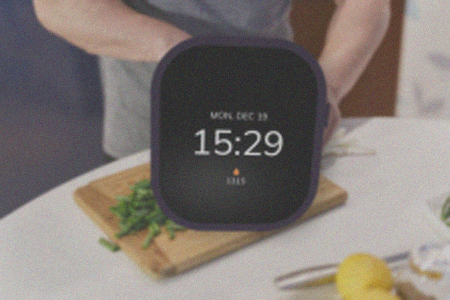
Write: 15 h 29 min
